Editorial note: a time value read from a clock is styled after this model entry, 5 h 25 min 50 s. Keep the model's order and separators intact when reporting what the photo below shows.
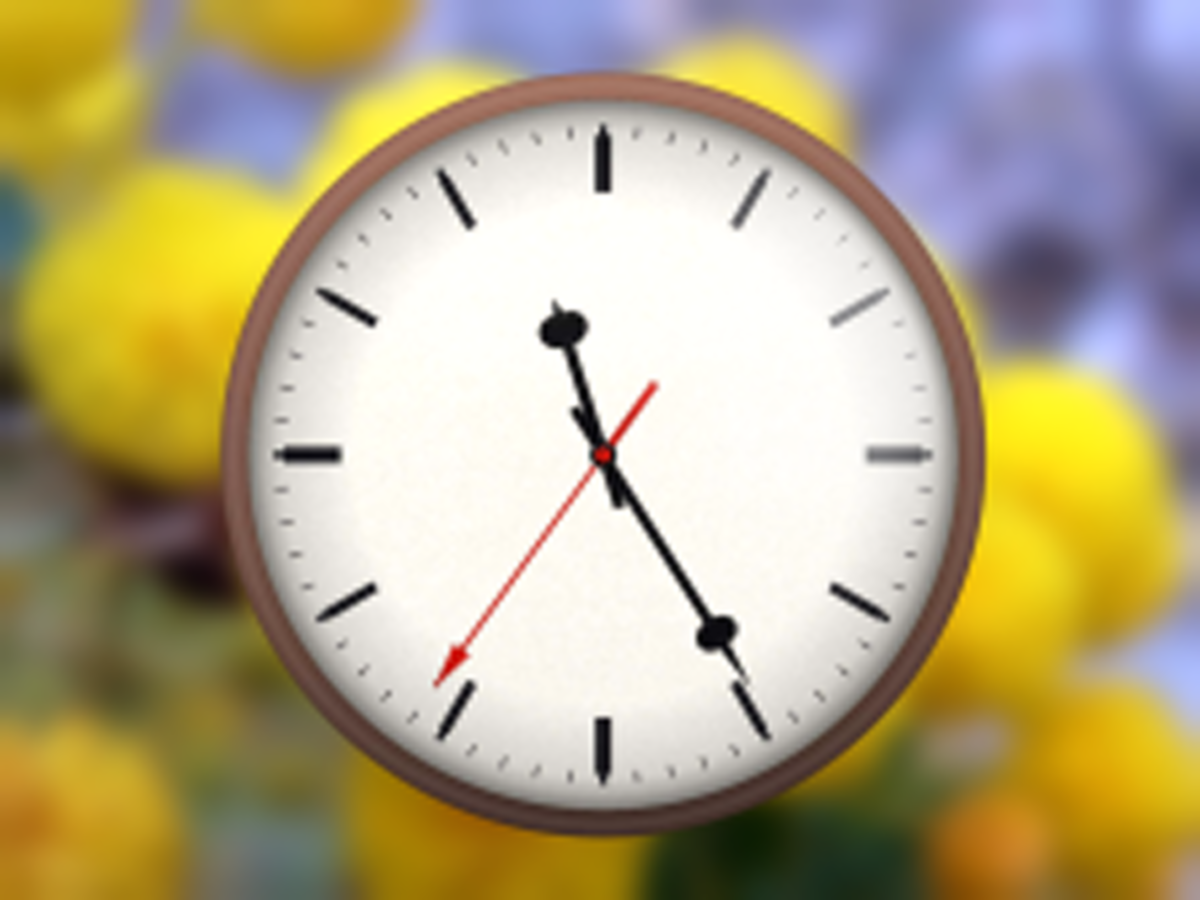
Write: 11 h 24 min 36 s
